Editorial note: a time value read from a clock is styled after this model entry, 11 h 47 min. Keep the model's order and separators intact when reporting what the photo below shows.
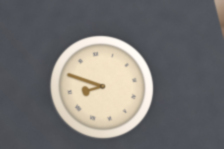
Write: 8 h 50 min
